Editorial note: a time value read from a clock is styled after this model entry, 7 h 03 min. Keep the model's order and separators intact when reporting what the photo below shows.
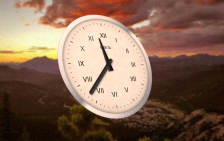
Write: 11 h 37 min
